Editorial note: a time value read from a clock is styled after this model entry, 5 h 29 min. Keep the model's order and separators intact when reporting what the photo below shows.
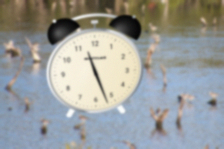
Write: 11 h 27 min
